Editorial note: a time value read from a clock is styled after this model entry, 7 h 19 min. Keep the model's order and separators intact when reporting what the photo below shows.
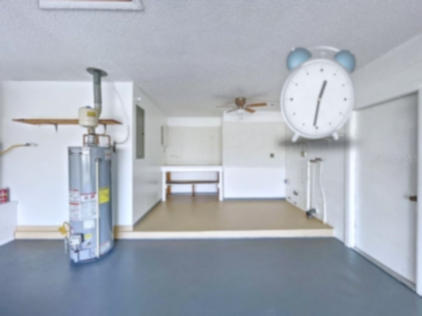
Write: 12 h 31 min
